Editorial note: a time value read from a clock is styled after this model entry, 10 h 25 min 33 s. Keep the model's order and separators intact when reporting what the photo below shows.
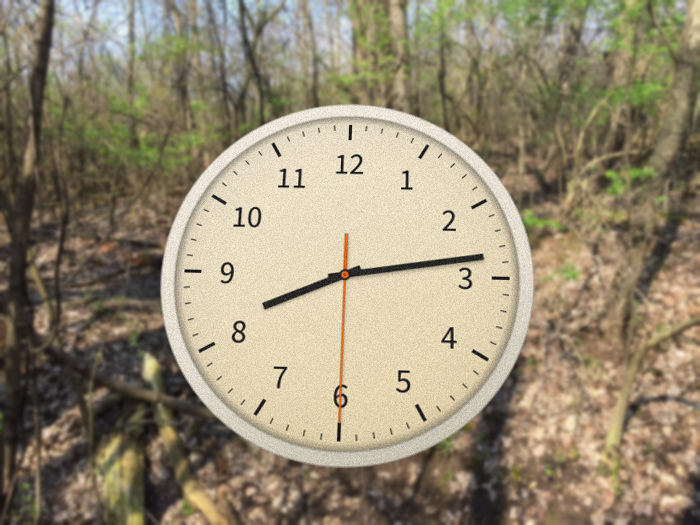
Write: 8 h 13 min 30 s
